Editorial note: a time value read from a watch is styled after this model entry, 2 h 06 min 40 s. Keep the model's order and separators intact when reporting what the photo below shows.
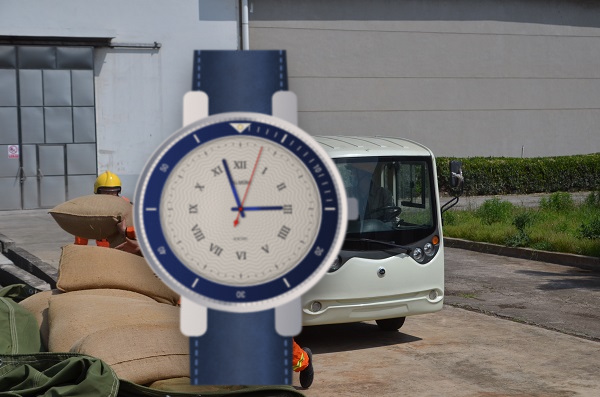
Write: 2 h 57 min 03 s
